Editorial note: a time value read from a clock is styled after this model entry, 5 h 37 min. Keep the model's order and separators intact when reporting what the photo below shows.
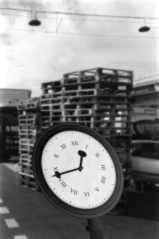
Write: 12 h 43 min
